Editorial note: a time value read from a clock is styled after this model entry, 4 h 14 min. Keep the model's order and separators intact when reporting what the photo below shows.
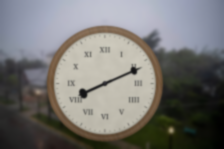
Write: 8 h 11 min
